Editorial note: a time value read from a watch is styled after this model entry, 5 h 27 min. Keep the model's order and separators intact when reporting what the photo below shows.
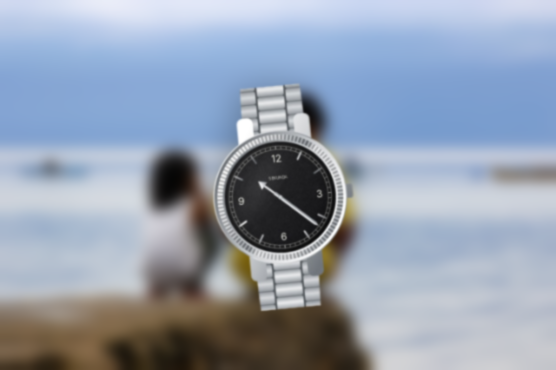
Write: 10 h 22 min
